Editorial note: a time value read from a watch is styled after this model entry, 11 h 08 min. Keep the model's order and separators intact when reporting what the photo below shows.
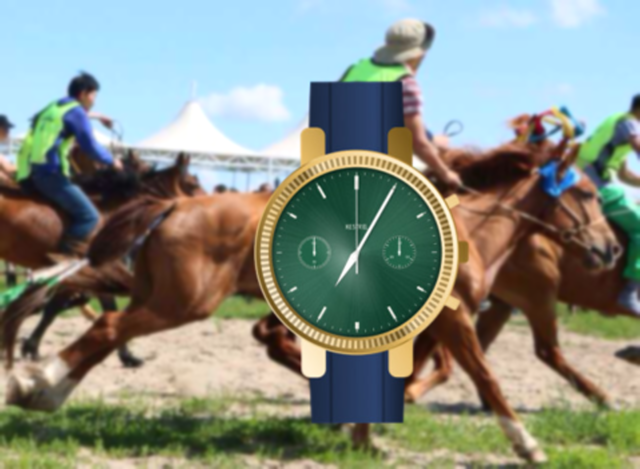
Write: 7 h 05 min
